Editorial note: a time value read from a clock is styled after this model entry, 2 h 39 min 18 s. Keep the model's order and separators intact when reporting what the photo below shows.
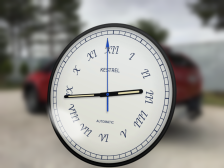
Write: 2 h 43 min 59 s
